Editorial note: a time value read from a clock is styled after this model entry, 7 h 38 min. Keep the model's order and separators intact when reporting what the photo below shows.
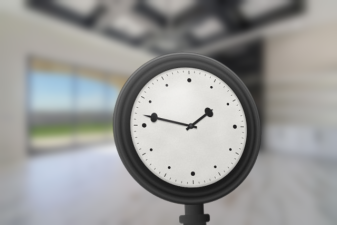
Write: 1 h 47 min
